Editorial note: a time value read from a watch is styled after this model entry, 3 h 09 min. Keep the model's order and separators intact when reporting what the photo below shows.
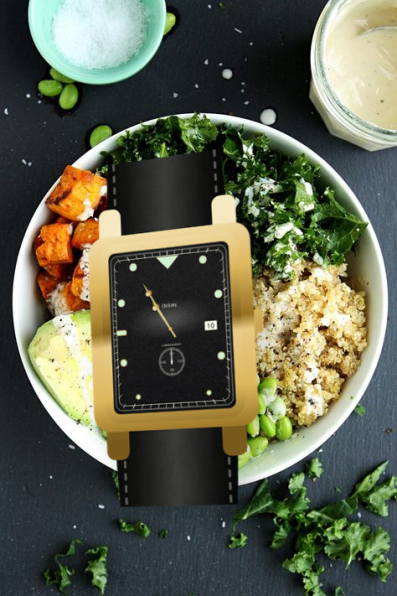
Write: 10 h 55 min
